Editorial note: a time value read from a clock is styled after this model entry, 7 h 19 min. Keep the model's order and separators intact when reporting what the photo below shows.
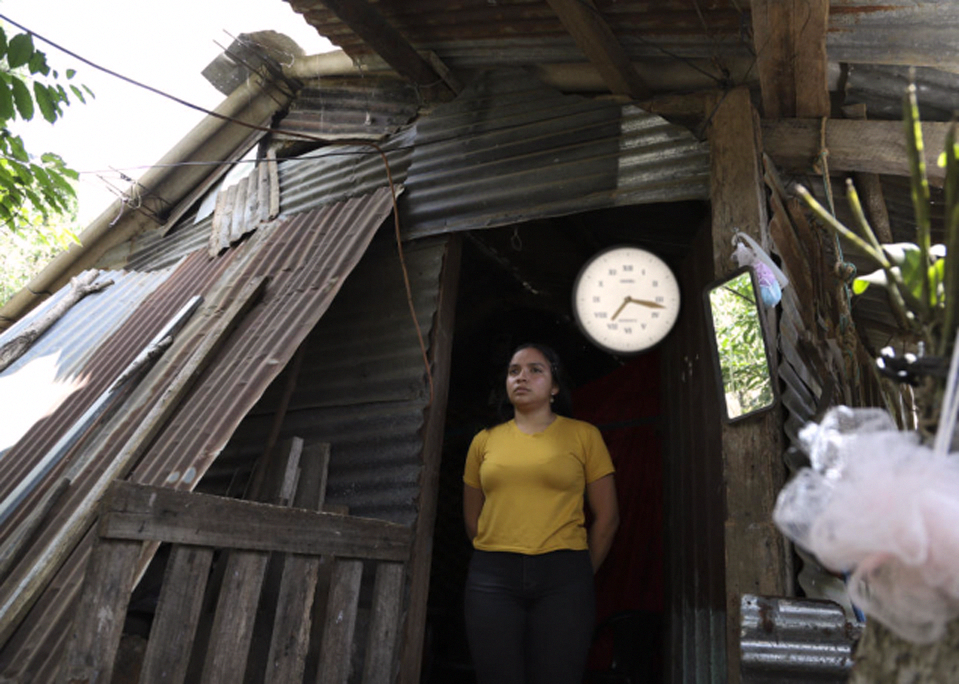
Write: 7 h 17 min
